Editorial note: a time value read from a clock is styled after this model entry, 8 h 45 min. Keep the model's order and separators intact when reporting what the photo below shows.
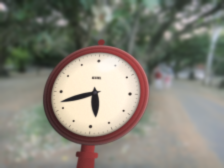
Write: 5 h 42 min
